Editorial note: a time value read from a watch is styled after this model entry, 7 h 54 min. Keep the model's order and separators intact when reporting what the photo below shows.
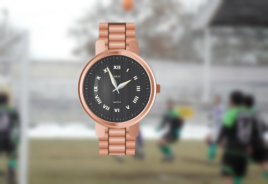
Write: 1 h 56 min
